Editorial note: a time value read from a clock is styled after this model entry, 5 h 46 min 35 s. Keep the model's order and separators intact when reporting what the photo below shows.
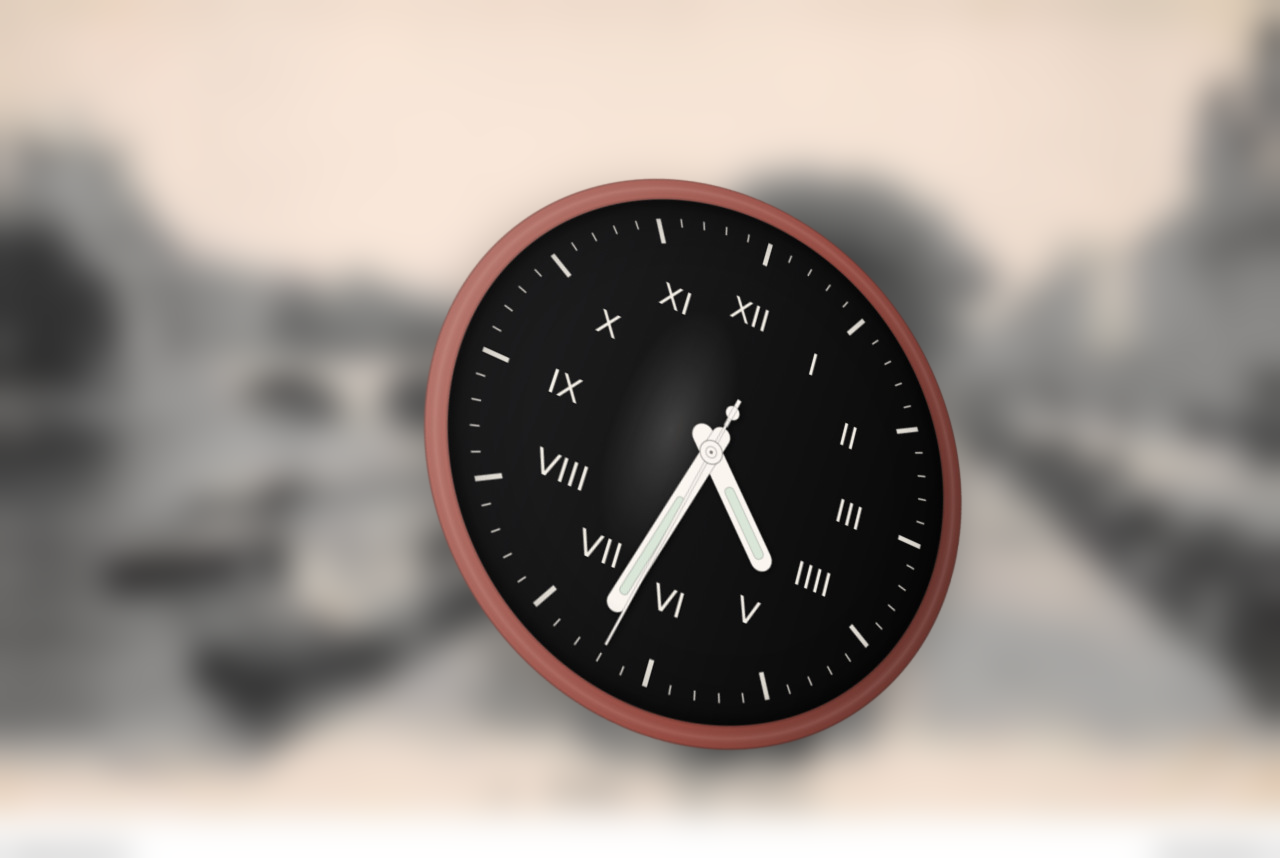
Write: 4 h 32 min 32 s
